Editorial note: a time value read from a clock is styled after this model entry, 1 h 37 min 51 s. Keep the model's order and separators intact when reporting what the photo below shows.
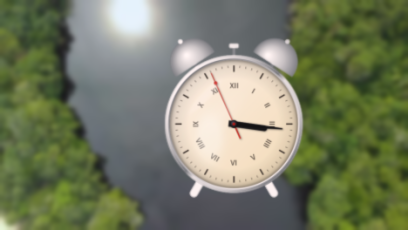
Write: 3 h 15 min 56 s
